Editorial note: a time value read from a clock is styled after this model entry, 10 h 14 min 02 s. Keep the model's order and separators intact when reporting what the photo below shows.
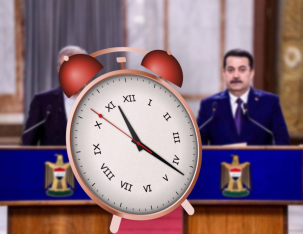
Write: 11 h 21 min 52 s
